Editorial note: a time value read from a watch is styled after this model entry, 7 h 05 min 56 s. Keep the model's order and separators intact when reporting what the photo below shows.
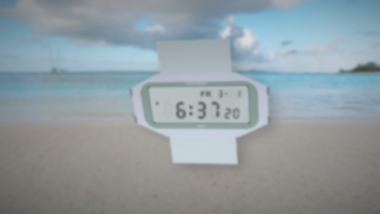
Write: 6 h 37 min 20 s
